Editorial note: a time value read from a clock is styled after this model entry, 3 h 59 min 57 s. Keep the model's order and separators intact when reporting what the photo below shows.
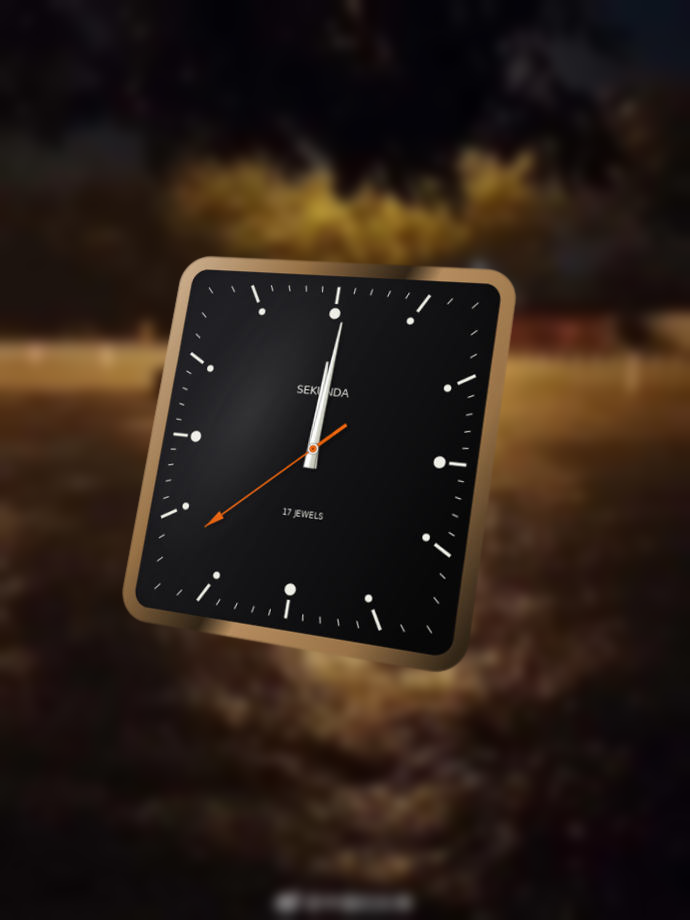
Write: 12 h 00 min 38 s
